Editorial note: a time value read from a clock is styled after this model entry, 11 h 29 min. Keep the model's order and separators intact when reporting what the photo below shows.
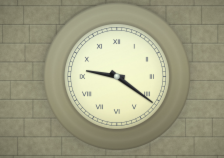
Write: 9 h 21 min
